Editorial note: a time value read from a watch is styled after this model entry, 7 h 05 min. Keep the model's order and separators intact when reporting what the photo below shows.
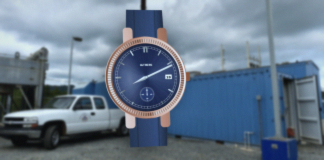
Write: 8 h 11 min
